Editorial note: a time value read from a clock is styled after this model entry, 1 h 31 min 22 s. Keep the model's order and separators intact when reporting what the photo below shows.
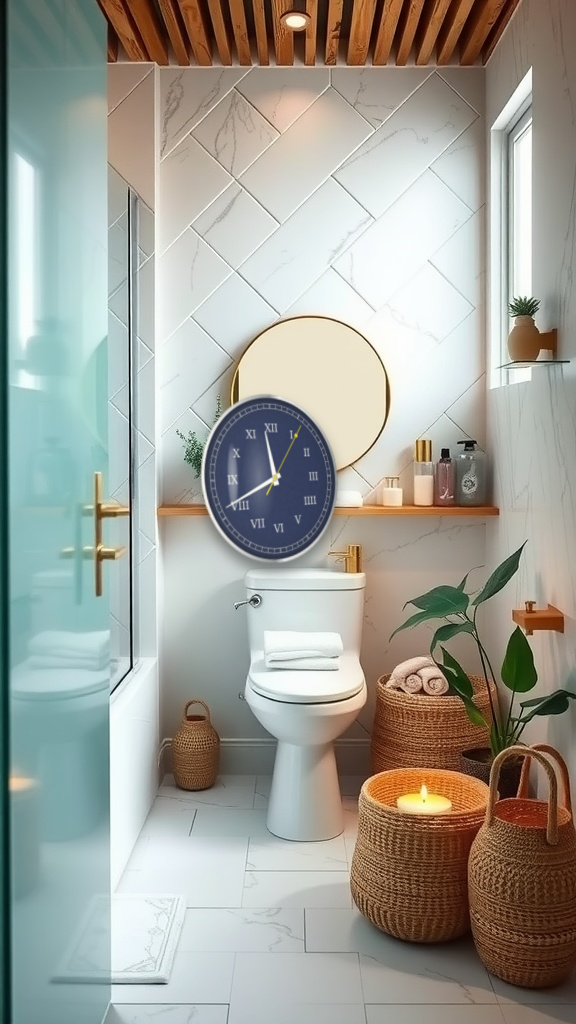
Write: 11 h 41 min 06 s
